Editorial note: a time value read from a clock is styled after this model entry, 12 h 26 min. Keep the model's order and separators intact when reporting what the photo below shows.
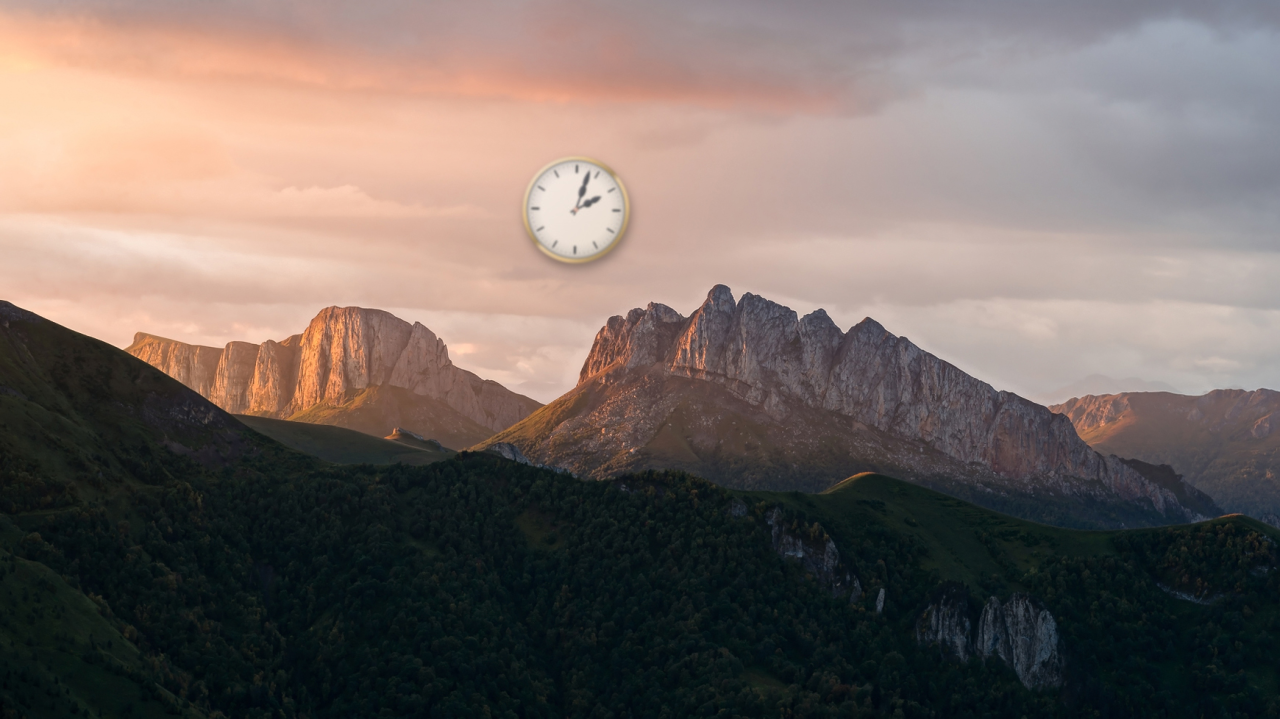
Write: 2 h 03 min
